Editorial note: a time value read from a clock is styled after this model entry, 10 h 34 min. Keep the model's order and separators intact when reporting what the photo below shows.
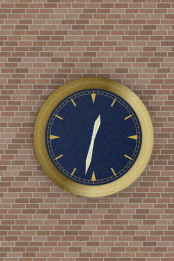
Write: 12 h 32 min
